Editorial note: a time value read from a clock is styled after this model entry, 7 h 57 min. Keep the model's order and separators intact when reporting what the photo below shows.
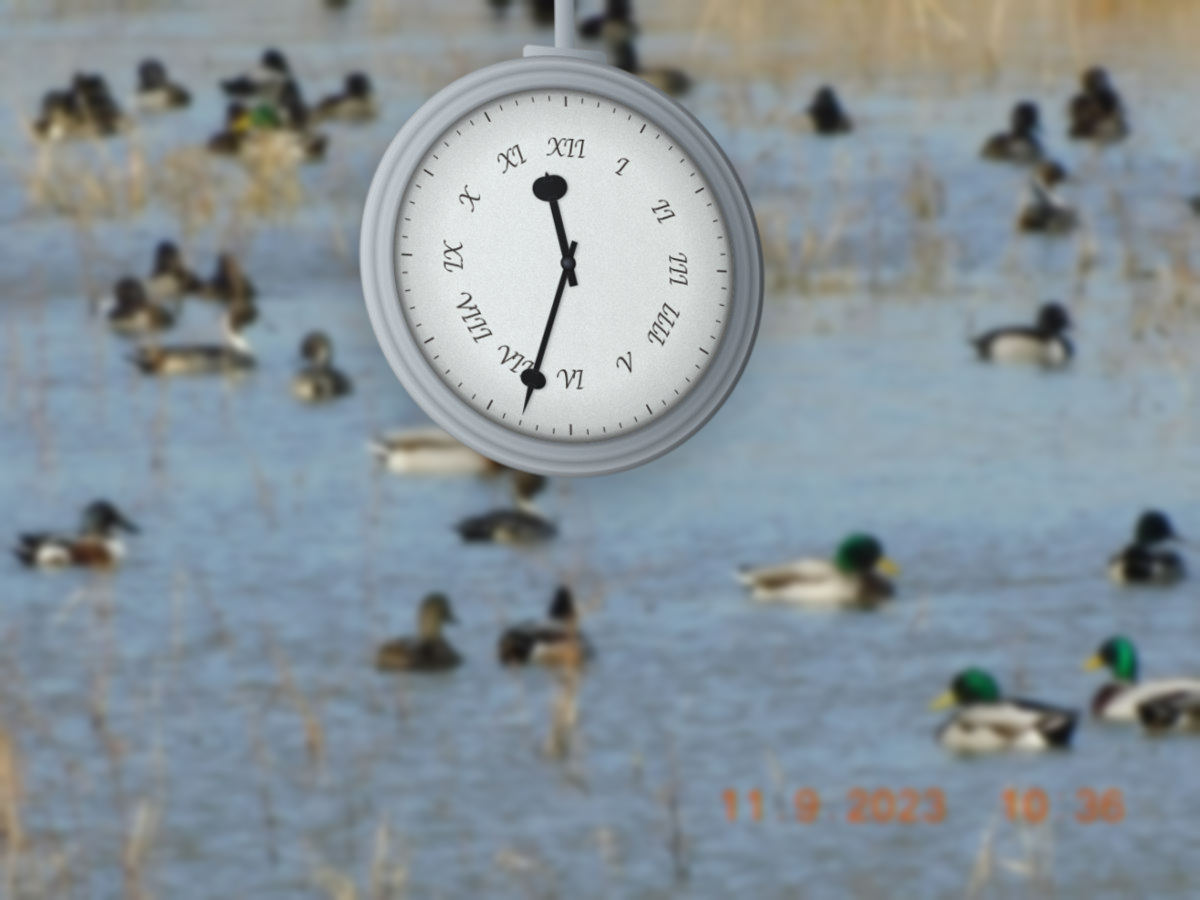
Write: 11 h 33 min
